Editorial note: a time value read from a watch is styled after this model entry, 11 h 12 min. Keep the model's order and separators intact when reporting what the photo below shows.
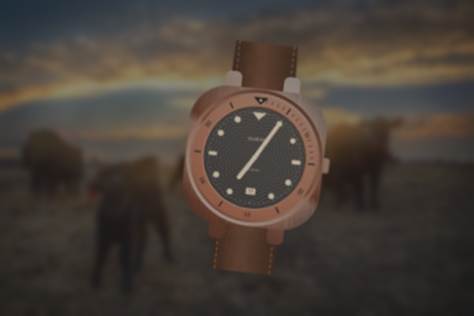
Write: 7 h 05 min
